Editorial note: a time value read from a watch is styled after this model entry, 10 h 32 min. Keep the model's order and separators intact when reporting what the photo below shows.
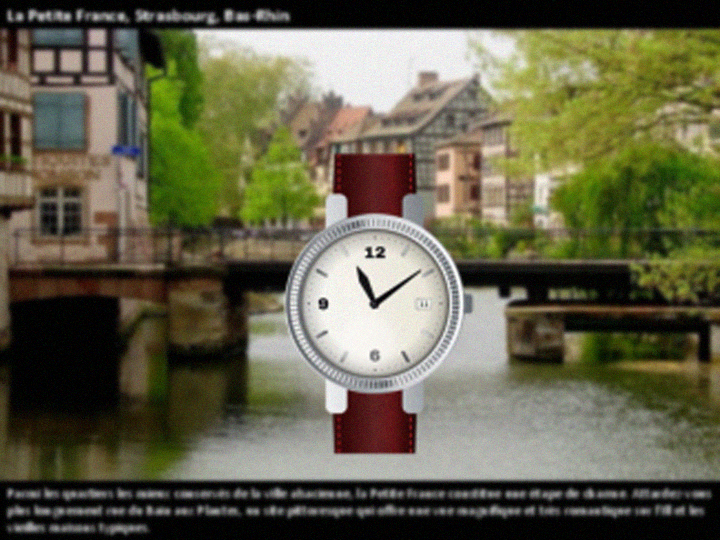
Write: 11 h 09 min
